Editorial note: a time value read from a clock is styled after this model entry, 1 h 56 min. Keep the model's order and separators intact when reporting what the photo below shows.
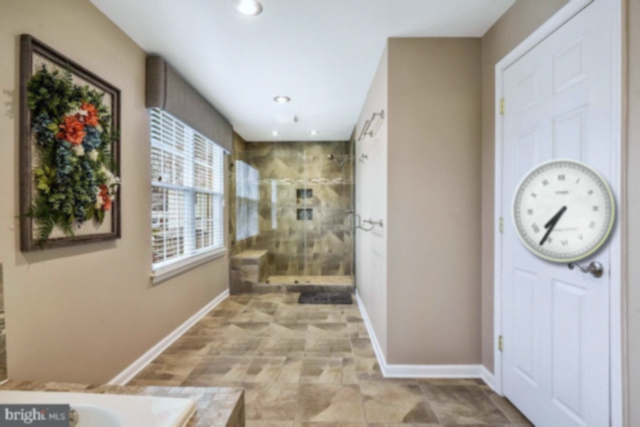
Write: 7 h 36 min
